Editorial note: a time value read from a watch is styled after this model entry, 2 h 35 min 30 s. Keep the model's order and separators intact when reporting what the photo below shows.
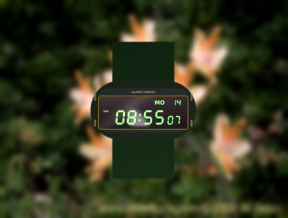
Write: 8 h 55 min 07 s
